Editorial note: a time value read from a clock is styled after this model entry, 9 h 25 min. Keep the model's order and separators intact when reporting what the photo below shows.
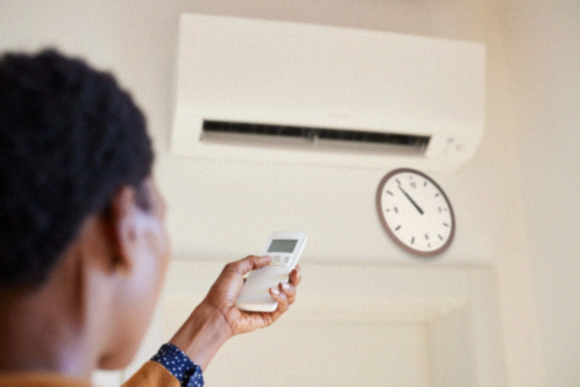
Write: 10 h 54 min
